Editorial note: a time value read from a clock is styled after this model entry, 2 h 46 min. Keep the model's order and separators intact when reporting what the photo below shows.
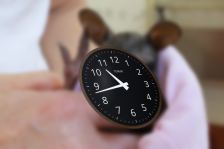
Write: 10 h 43 min
